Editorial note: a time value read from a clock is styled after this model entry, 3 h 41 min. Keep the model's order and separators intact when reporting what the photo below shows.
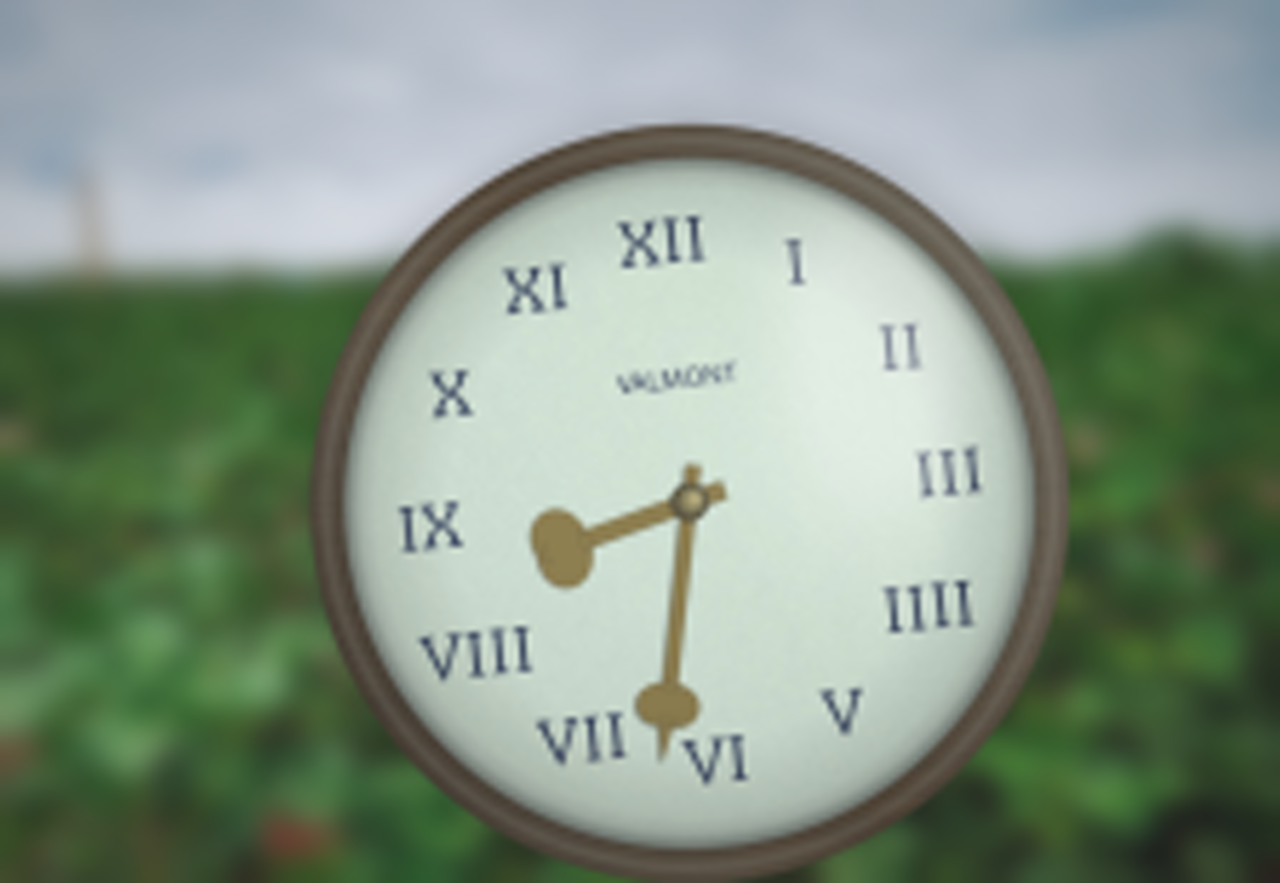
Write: 8 h 32 min
